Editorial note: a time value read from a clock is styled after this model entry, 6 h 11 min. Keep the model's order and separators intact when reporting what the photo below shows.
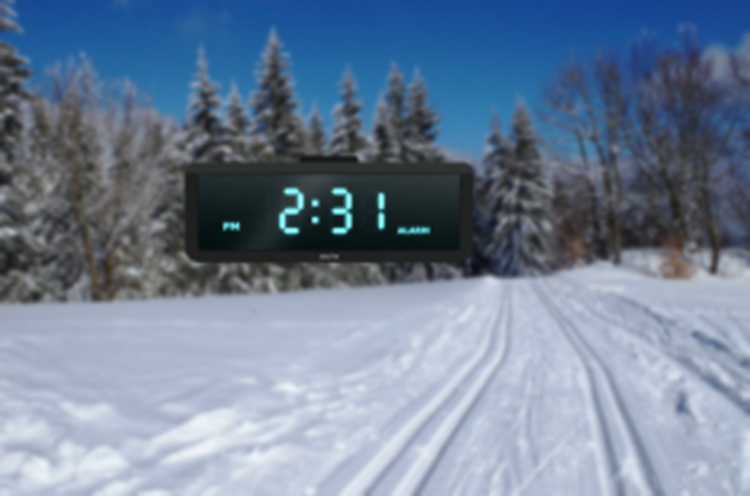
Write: 2 h 31 min
